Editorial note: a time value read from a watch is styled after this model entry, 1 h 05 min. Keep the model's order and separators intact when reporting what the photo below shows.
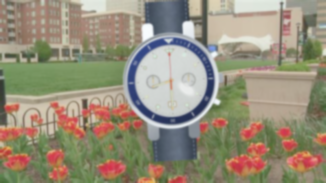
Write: 8 h 30 min
